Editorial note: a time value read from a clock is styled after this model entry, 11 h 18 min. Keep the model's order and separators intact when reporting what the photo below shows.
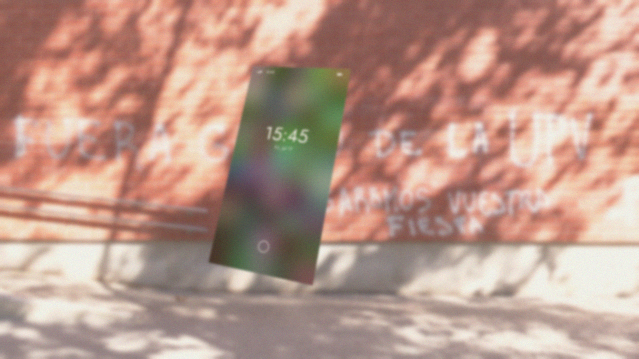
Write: 15 h 45 min
